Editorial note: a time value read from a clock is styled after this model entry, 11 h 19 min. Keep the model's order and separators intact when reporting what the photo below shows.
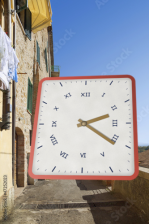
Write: 2 h 21 min
